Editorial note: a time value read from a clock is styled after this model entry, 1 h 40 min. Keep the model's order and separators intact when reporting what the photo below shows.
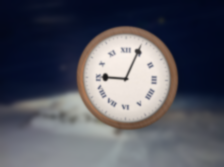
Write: 9 h 04 min
